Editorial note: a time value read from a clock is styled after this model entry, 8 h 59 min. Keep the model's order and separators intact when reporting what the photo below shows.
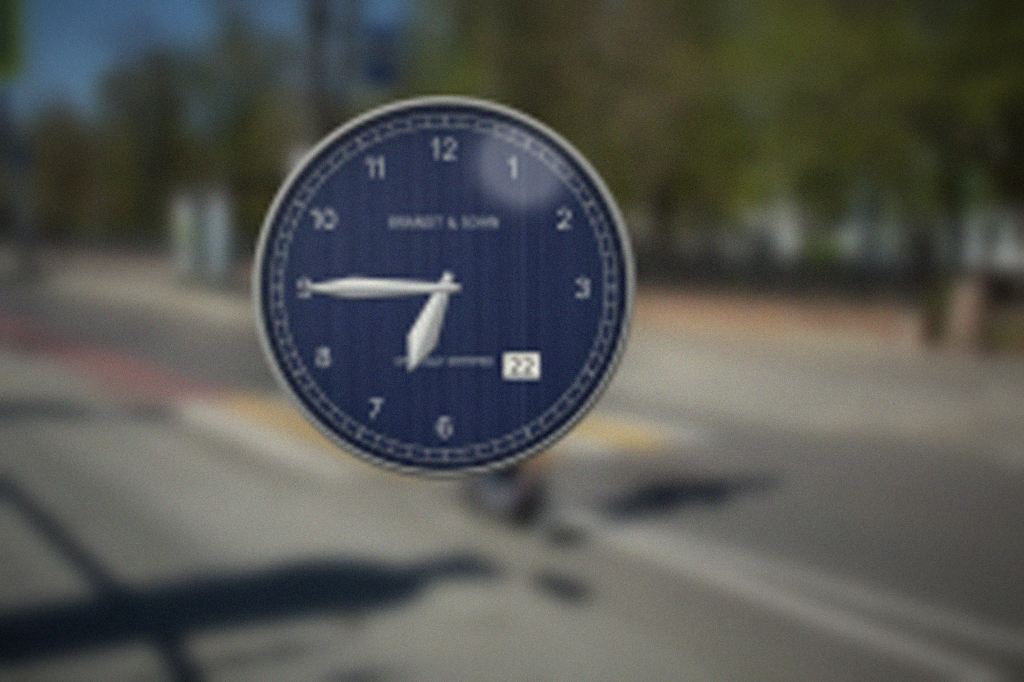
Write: 6 h 45 min
